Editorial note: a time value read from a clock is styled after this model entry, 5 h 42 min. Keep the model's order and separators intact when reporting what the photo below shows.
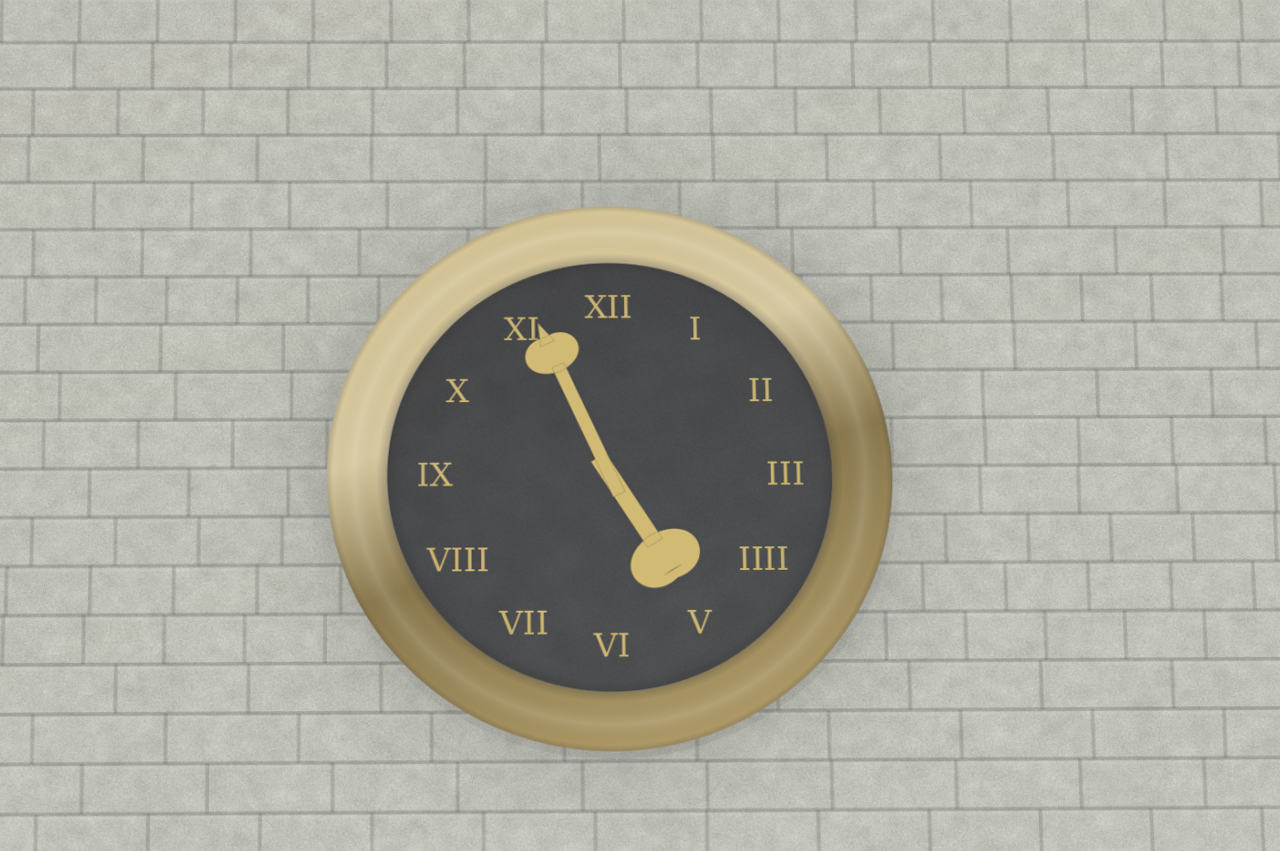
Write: 4 h 56 min
